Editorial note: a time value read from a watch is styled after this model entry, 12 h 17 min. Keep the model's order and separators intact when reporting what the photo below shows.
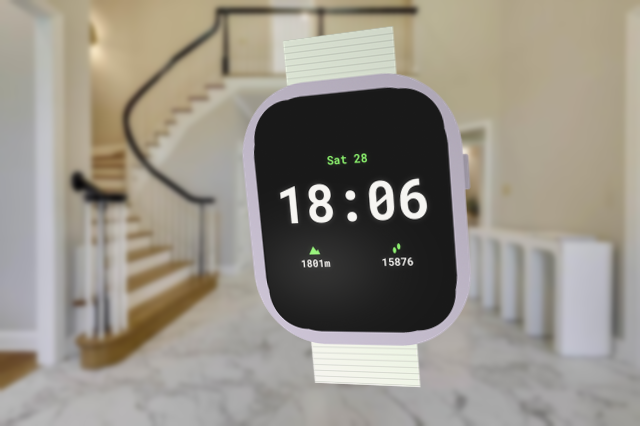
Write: 18 h 06 min
